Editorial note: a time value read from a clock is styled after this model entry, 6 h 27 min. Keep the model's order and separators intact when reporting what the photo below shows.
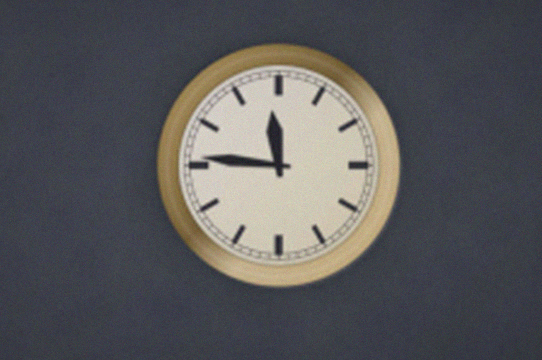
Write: 11 h 46 min
